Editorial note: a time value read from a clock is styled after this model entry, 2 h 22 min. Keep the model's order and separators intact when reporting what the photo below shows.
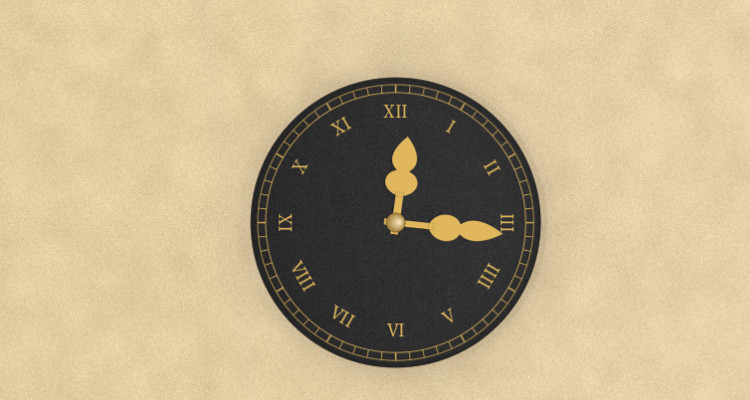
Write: 12 h 16 min
